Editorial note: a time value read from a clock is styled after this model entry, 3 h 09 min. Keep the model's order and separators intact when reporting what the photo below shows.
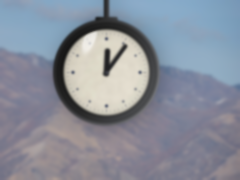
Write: 12 h 06 min
